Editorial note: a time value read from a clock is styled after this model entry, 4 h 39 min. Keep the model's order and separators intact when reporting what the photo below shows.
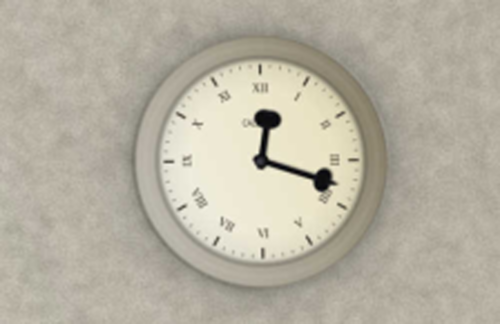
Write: 12 h 18 min
